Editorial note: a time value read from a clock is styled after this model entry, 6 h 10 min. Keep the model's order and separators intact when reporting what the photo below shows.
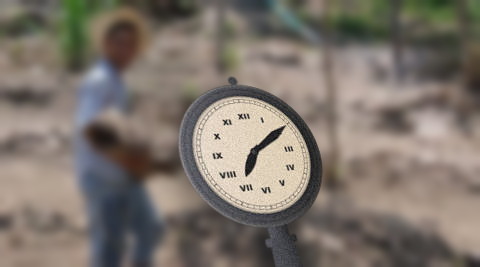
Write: 7 h 10 min
